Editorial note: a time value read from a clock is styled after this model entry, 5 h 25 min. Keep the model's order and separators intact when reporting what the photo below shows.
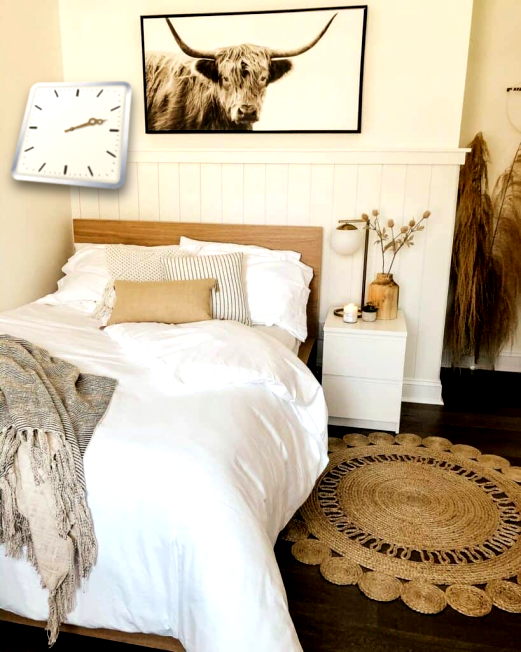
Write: 2 h 12 min
